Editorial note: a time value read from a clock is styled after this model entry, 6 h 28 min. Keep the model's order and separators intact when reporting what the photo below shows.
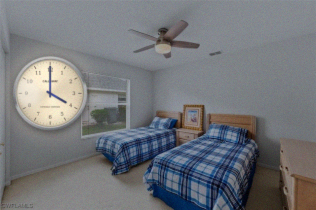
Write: 4 h 00 min
